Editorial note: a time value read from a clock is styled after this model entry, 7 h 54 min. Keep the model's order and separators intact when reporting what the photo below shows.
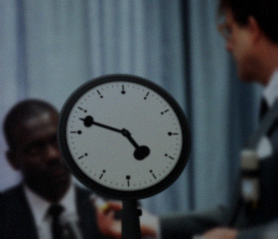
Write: 4 h 48 min
